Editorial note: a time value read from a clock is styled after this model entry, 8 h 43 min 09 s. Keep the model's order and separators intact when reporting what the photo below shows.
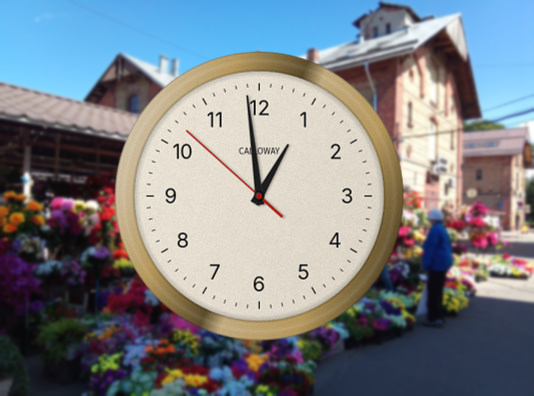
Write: 12 h 58 min 52 s
